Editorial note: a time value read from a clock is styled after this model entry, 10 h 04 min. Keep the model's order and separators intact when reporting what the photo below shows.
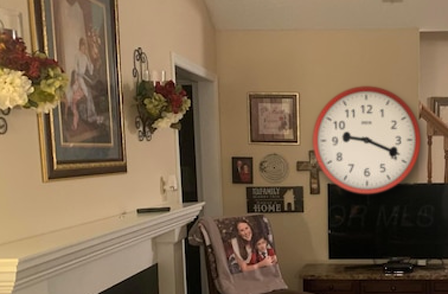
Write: 9 h 19 min
